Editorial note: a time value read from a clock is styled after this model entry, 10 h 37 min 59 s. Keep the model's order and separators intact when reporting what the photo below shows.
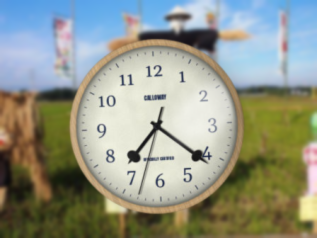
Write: 7 h 21 min 33 s
